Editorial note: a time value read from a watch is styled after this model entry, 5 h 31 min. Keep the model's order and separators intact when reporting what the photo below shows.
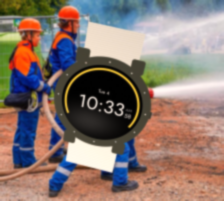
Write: 10 h 33 min
